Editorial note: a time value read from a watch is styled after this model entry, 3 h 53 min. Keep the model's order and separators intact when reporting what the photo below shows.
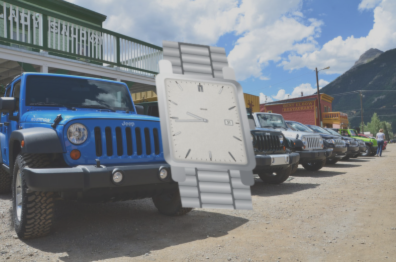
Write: 9 h 44 min
